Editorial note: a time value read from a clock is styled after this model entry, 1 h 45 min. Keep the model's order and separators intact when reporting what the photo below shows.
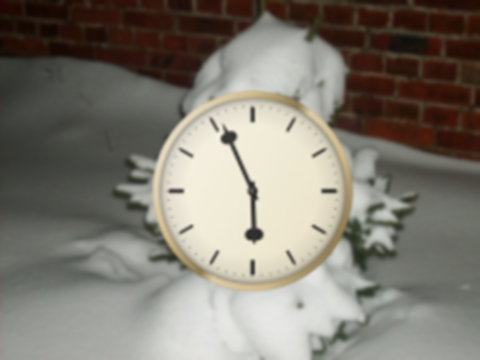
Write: 5 h 56 min
